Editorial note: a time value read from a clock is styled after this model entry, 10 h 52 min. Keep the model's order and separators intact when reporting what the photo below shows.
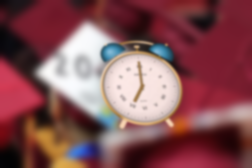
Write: 7 h 00 min
